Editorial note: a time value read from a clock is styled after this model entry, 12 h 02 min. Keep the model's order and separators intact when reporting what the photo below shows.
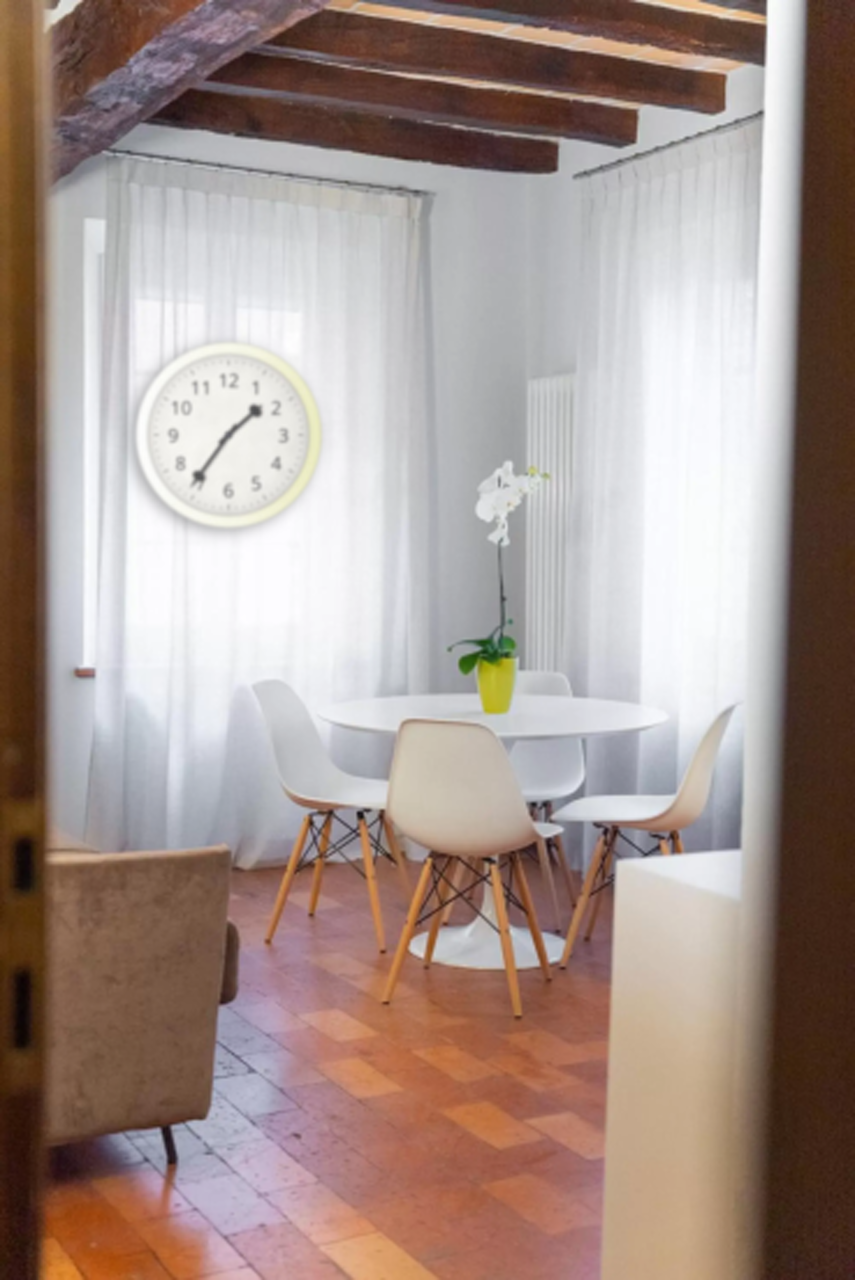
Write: 1 h 36 min
